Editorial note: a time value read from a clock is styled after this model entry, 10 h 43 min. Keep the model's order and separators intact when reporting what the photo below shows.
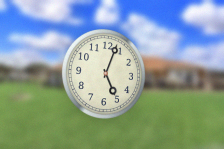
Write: 5 h 03 min
